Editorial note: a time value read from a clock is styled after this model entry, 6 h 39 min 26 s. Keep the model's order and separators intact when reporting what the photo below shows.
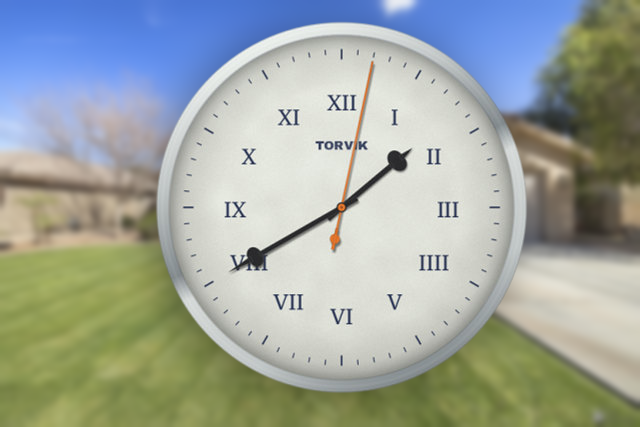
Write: 1 h 40 min 02 s
